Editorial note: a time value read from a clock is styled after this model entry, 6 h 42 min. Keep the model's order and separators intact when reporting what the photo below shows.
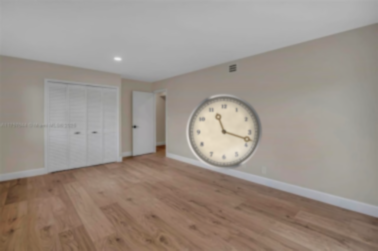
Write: 11 h 18 min
